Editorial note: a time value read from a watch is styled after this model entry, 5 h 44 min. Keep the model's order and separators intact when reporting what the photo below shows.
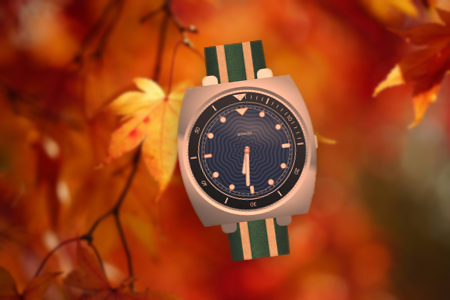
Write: 6 h 31 min
